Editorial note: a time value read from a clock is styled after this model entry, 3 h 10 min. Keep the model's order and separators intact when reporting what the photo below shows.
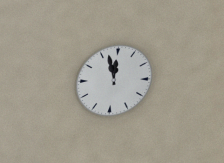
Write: 11 h 57 min
